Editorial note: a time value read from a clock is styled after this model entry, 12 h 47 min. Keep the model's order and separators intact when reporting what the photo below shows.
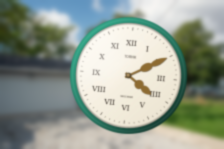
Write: 4 h 10 min
